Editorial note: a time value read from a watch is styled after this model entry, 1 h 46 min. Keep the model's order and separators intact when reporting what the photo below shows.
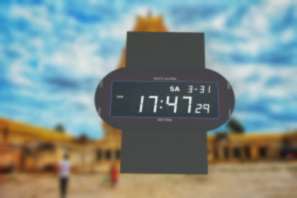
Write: 17 h 47 min
